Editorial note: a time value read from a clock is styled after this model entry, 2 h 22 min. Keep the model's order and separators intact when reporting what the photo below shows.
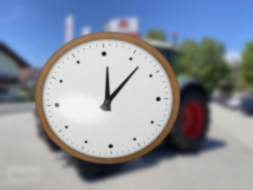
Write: 12 h 07 min
